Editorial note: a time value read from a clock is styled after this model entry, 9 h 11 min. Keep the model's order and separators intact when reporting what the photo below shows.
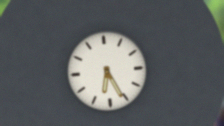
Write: 6 h 26 min
